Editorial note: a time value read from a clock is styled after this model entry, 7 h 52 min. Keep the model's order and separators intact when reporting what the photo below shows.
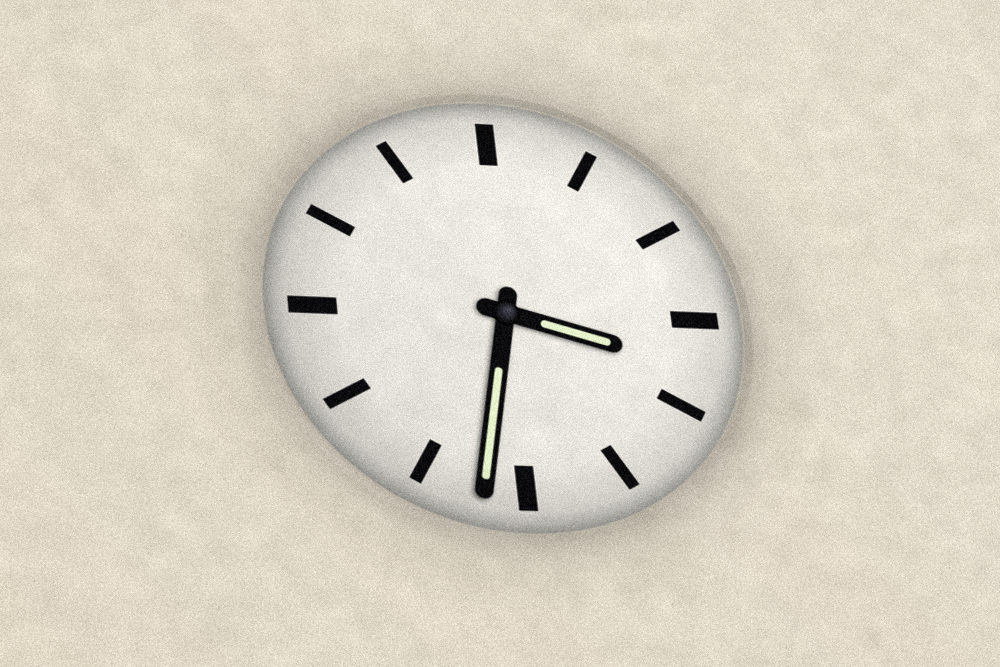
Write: 3 h 32 min
